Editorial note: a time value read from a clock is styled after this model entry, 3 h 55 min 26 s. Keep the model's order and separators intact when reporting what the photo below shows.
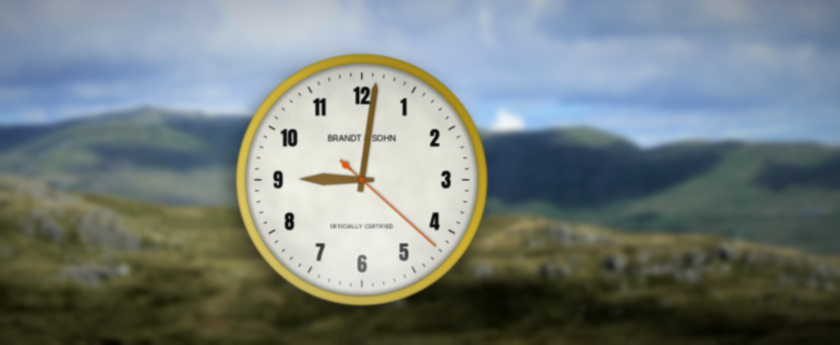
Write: 9 h 01 min 22 s
